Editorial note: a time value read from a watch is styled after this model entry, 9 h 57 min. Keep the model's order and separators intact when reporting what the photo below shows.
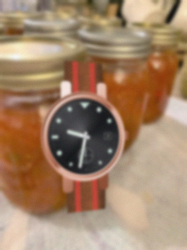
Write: 9 h 32 min
